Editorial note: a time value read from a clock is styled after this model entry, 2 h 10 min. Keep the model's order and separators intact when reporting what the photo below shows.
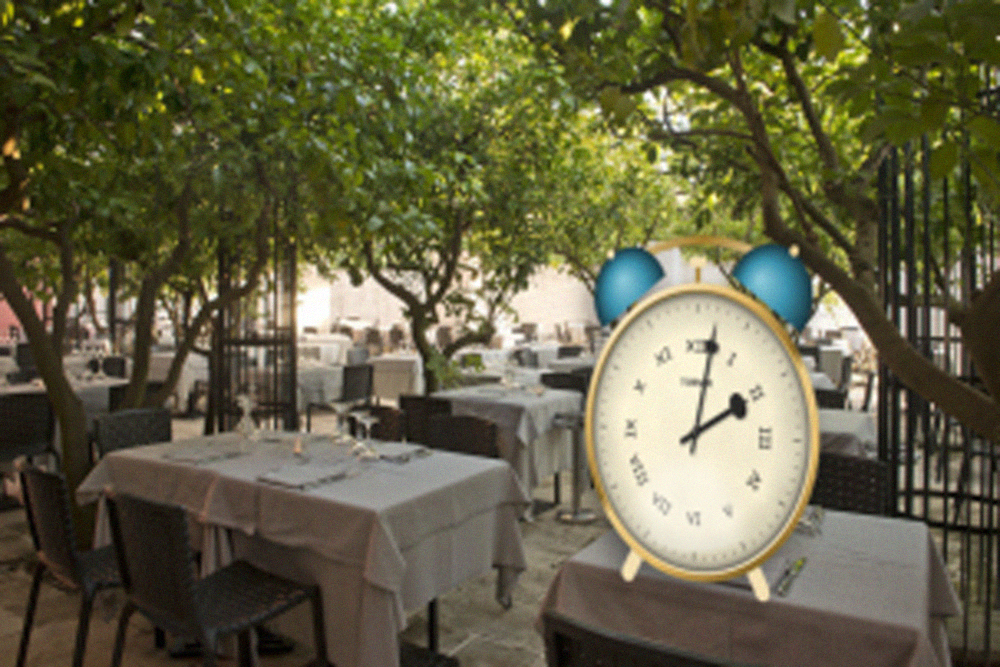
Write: 2 h 02 min
